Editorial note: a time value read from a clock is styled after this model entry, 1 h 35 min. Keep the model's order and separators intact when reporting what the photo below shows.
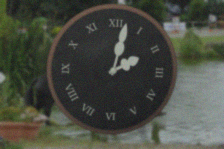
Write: 2 h 02 min
